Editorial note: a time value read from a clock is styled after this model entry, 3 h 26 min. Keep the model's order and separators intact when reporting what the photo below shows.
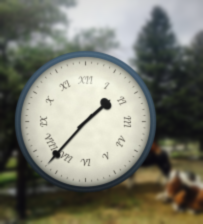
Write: 1 h 37 min
